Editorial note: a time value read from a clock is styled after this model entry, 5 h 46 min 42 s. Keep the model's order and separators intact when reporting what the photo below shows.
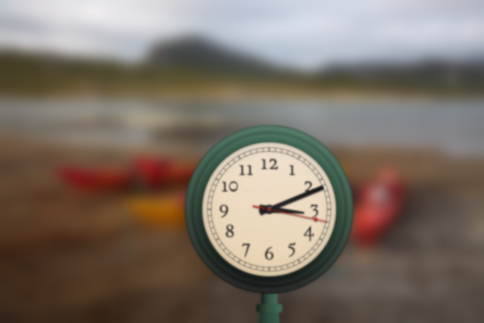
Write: 3 h 11 min 17 s
